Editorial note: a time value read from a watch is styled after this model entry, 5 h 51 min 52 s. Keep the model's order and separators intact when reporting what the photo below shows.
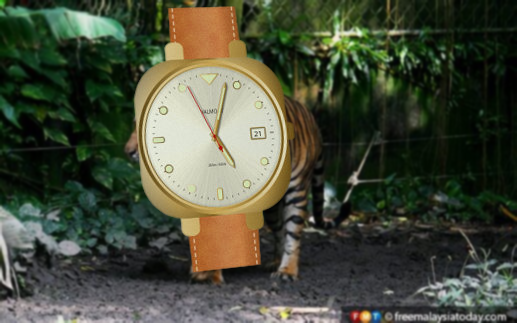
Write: 5 h 02 min 56 s
